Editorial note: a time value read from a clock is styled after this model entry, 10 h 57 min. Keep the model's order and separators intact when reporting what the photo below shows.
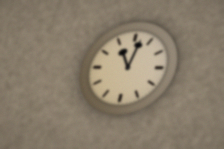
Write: 11 h 02 min
